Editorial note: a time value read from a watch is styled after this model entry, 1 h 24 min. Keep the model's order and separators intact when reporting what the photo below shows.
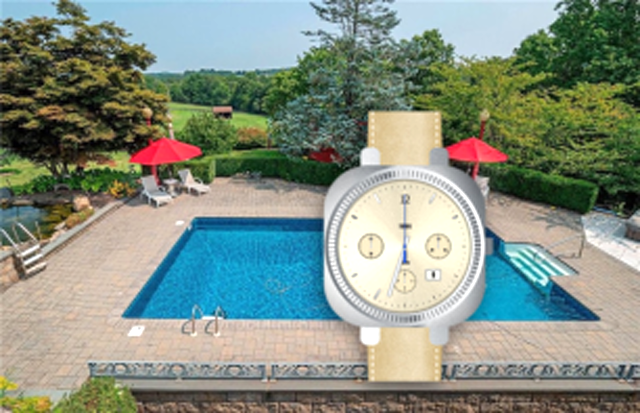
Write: 6 h 33 min
